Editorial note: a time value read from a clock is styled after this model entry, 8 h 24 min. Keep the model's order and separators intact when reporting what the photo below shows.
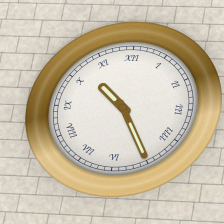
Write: 10 h 25 min
